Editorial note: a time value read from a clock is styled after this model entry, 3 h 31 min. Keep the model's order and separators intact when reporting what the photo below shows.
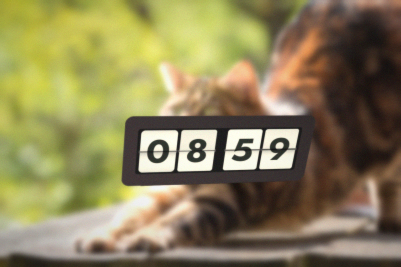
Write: 8 h 59 min
